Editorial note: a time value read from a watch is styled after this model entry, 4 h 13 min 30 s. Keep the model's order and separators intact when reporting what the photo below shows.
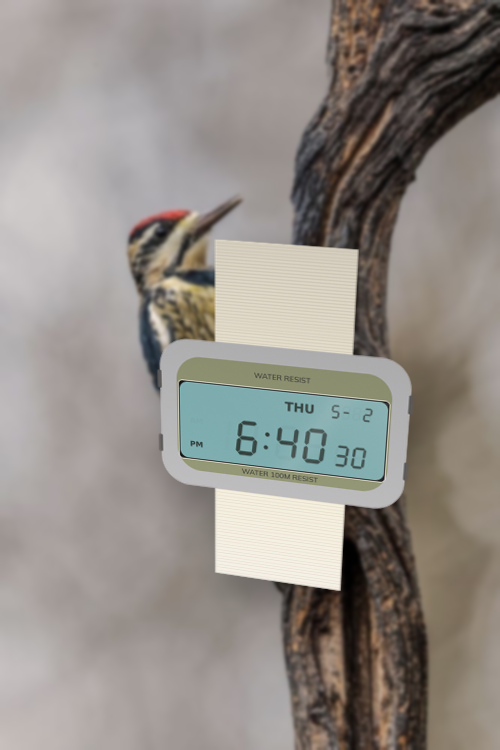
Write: 6 h 40 min 30 s
